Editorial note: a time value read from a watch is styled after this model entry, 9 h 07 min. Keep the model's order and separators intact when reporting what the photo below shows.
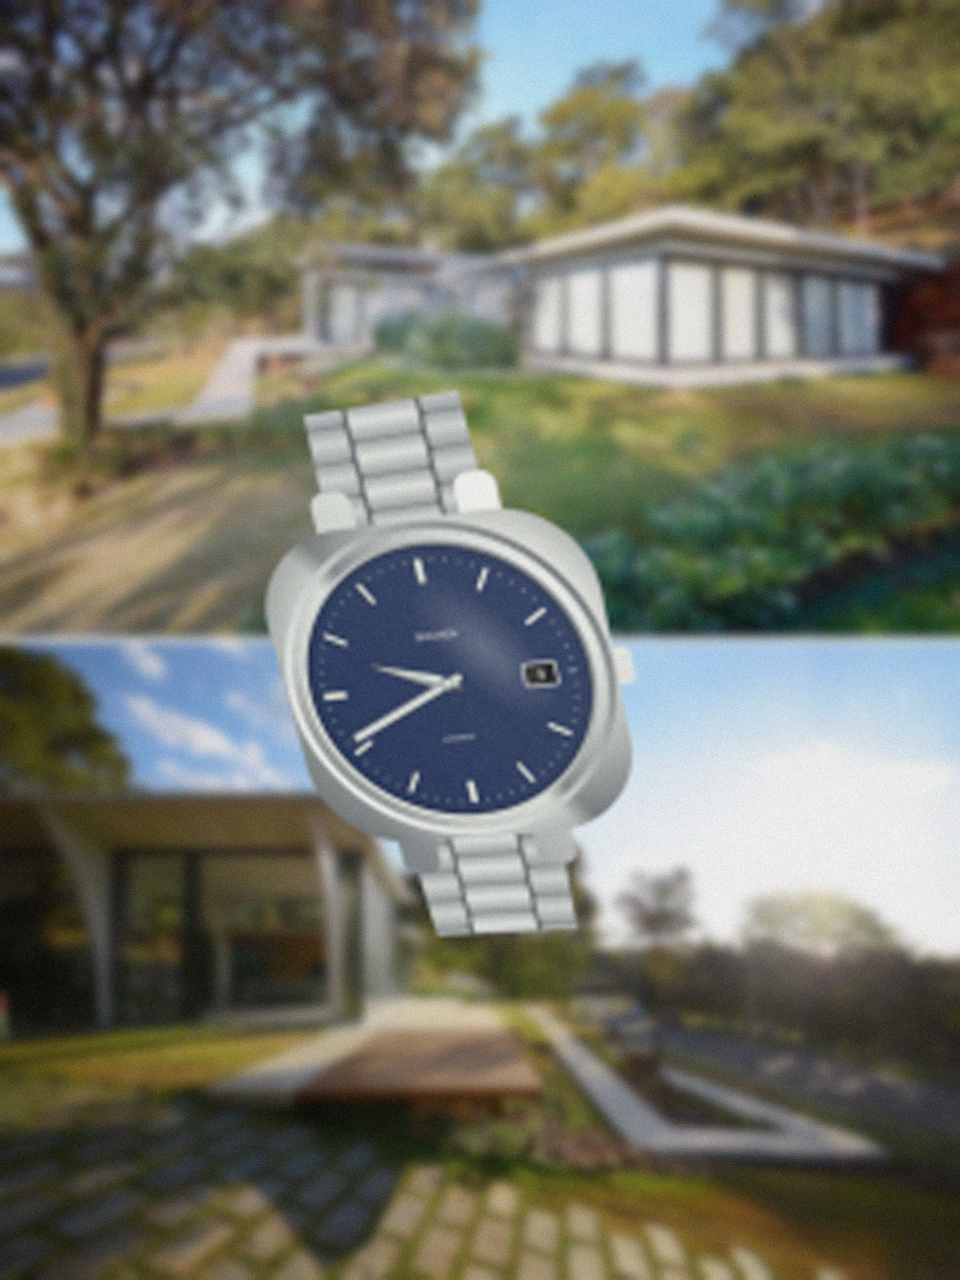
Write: 9 h 41 min
